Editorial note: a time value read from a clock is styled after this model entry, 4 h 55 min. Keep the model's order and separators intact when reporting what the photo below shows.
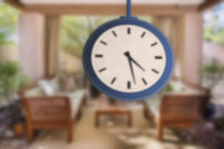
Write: 4 h 28 min
